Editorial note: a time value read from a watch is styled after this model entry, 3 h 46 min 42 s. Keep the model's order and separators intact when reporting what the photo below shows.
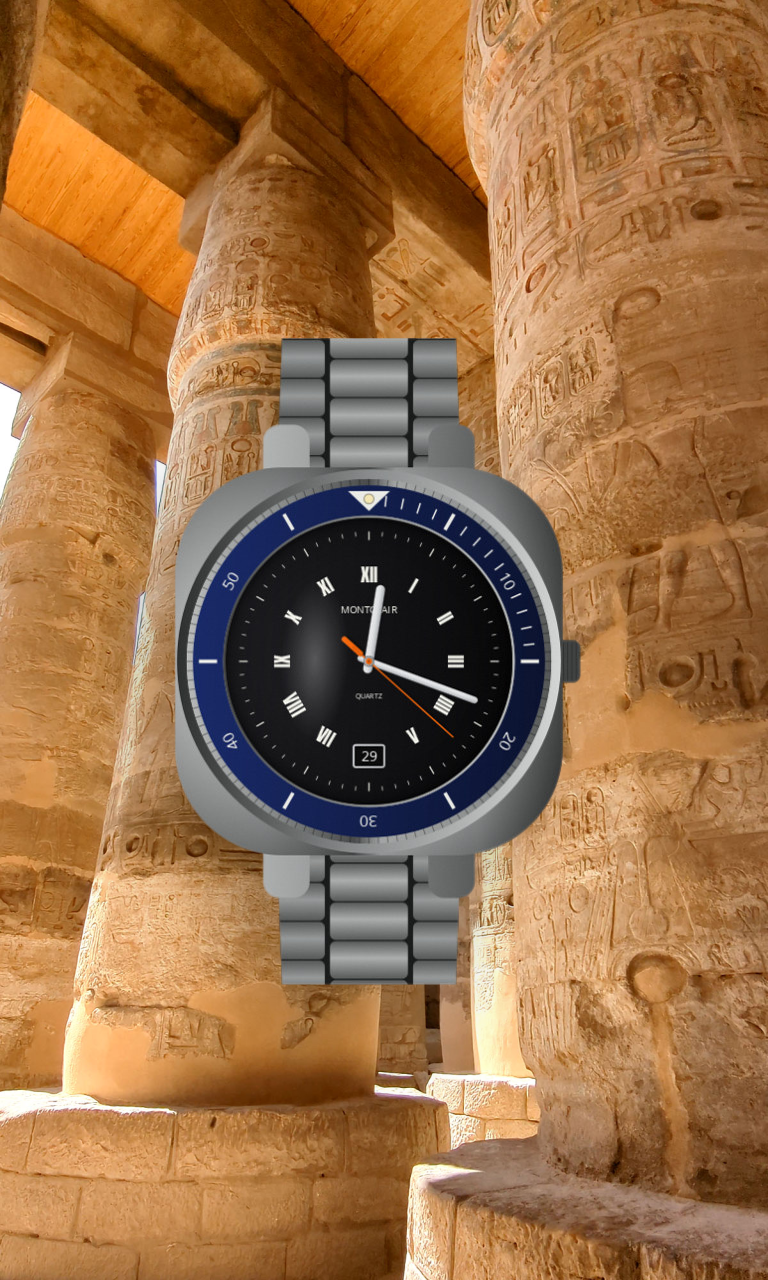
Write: 12 h 18 min 22 s
